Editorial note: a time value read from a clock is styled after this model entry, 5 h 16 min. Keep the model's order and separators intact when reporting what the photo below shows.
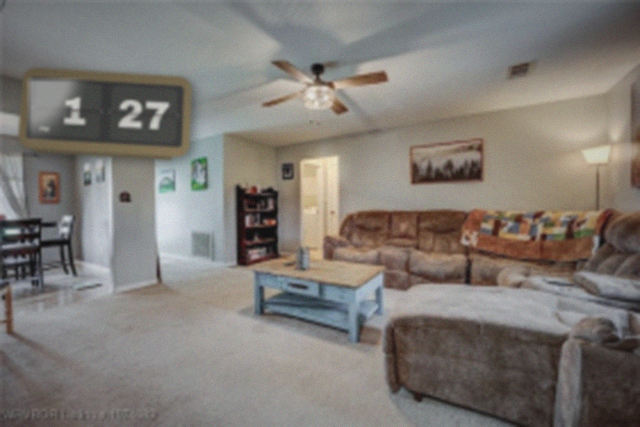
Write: 1 h 27 min
